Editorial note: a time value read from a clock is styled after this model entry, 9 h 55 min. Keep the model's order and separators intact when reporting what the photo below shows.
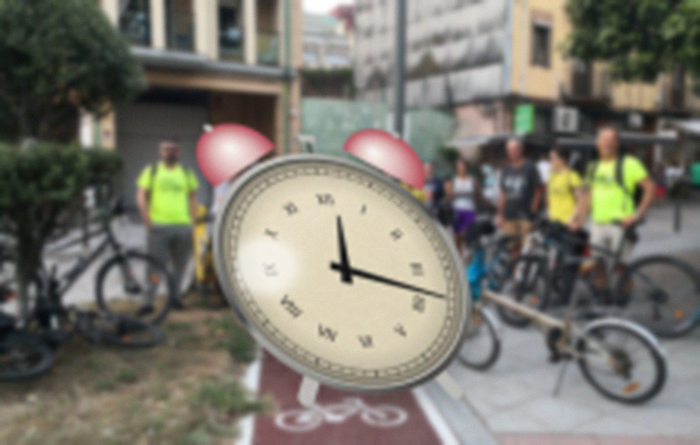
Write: 12 h 18 min
